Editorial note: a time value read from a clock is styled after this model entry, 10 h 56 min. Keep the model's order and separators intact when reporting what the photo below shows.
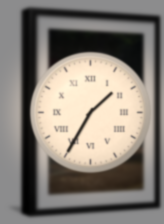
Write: 1 h 35 min
